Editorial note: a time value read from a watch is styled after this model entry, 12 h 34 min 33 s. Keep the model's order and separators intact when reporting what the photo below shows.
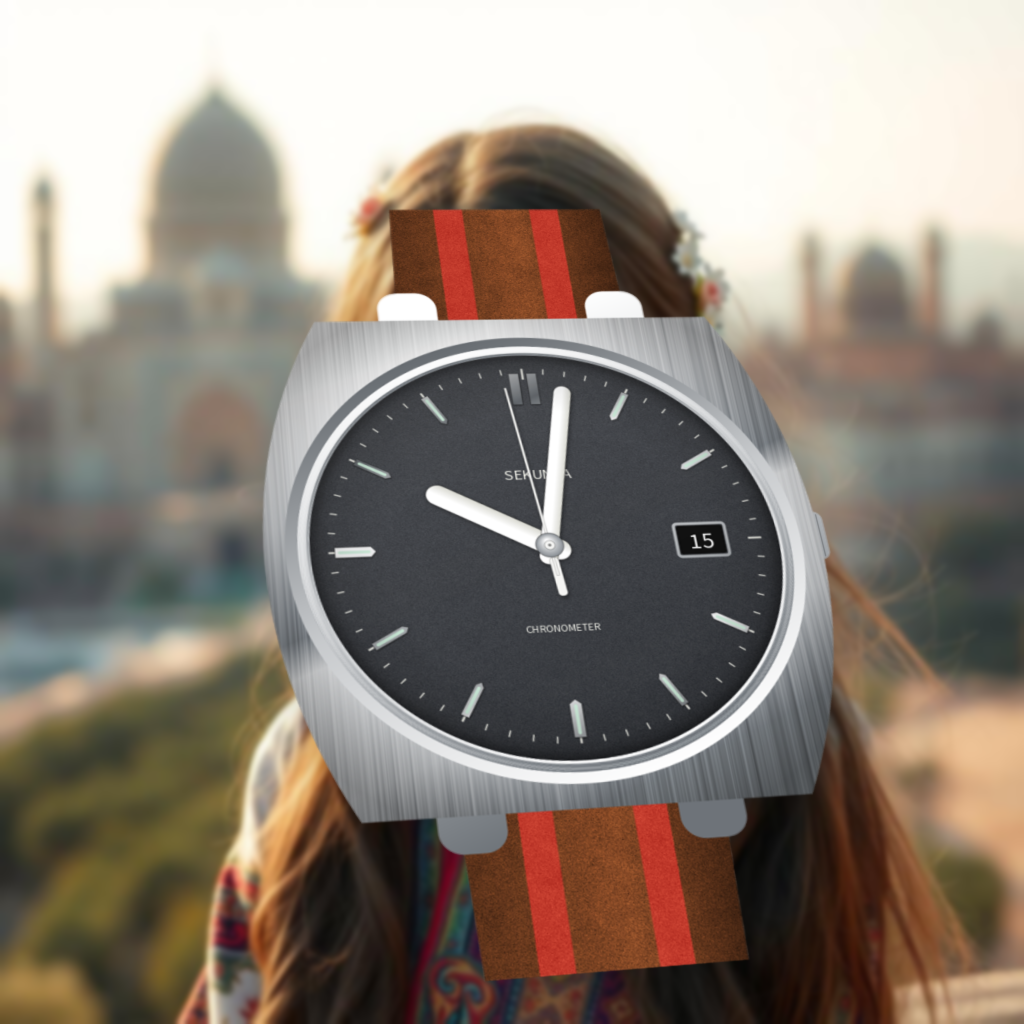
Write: 10 h 01 min 59 s
